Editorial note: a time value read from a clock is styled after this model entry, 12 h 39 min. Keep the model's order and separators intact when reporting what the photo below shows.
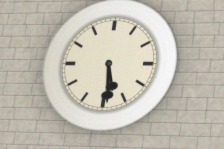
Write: 5 h 29 min
